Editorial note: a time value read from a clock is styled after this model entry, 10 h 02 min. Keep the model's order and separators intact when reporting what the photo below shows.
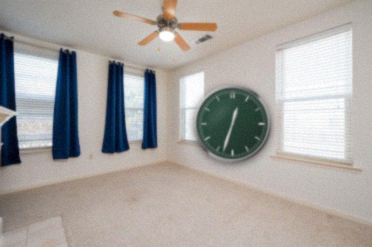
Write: 12 h 33 min
